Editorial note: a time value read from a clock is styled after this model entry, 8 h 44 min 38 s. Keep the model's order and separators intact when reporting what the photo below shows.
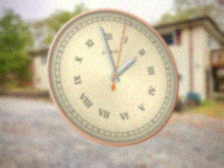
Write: 1 h 59 min 04 s
